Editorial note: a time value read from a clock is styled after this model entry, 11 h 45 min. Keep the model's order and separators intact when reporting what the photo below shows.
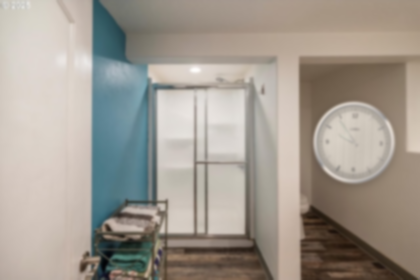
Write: 9 h 54 min
